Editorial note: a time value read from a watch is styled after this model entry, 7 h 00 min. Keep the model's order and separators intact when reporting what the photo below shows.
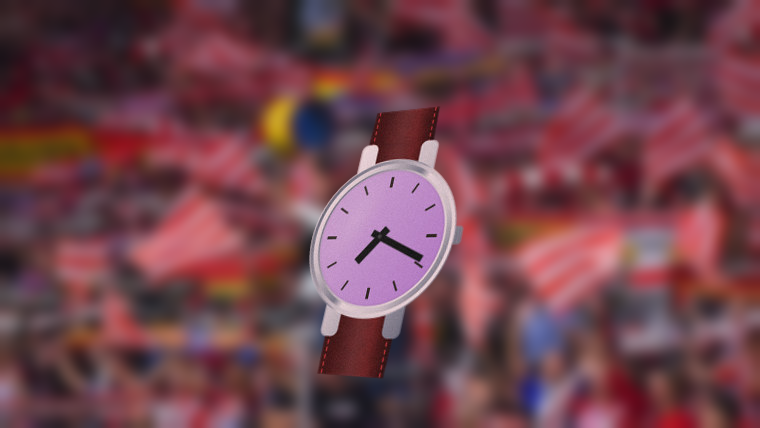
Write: 7 h 19 min
